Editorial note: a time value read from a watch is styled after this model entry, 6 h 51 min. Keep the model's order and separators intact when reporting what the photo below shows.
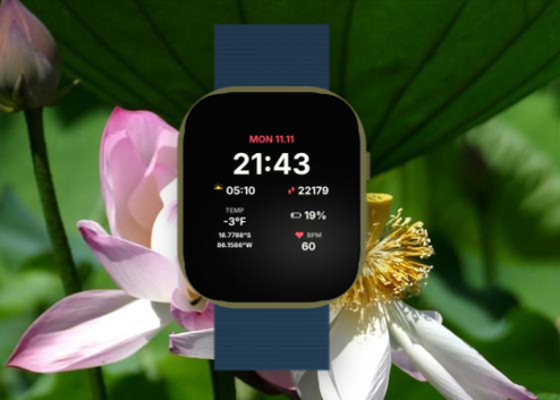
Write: 21 h 43 min
